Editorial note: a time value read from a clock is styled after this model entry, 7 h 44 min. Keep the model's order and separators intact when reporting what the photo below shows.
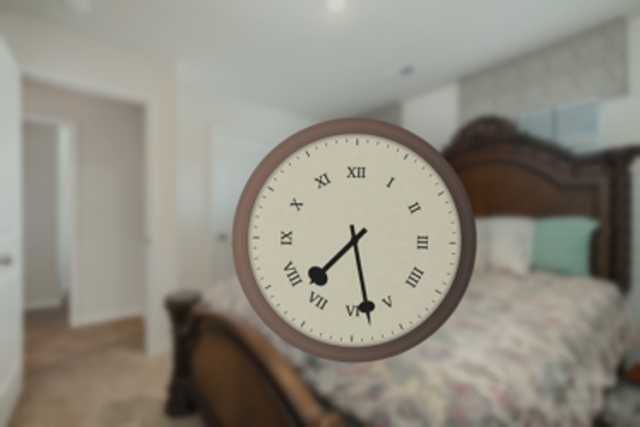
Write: 7 h 28 min
